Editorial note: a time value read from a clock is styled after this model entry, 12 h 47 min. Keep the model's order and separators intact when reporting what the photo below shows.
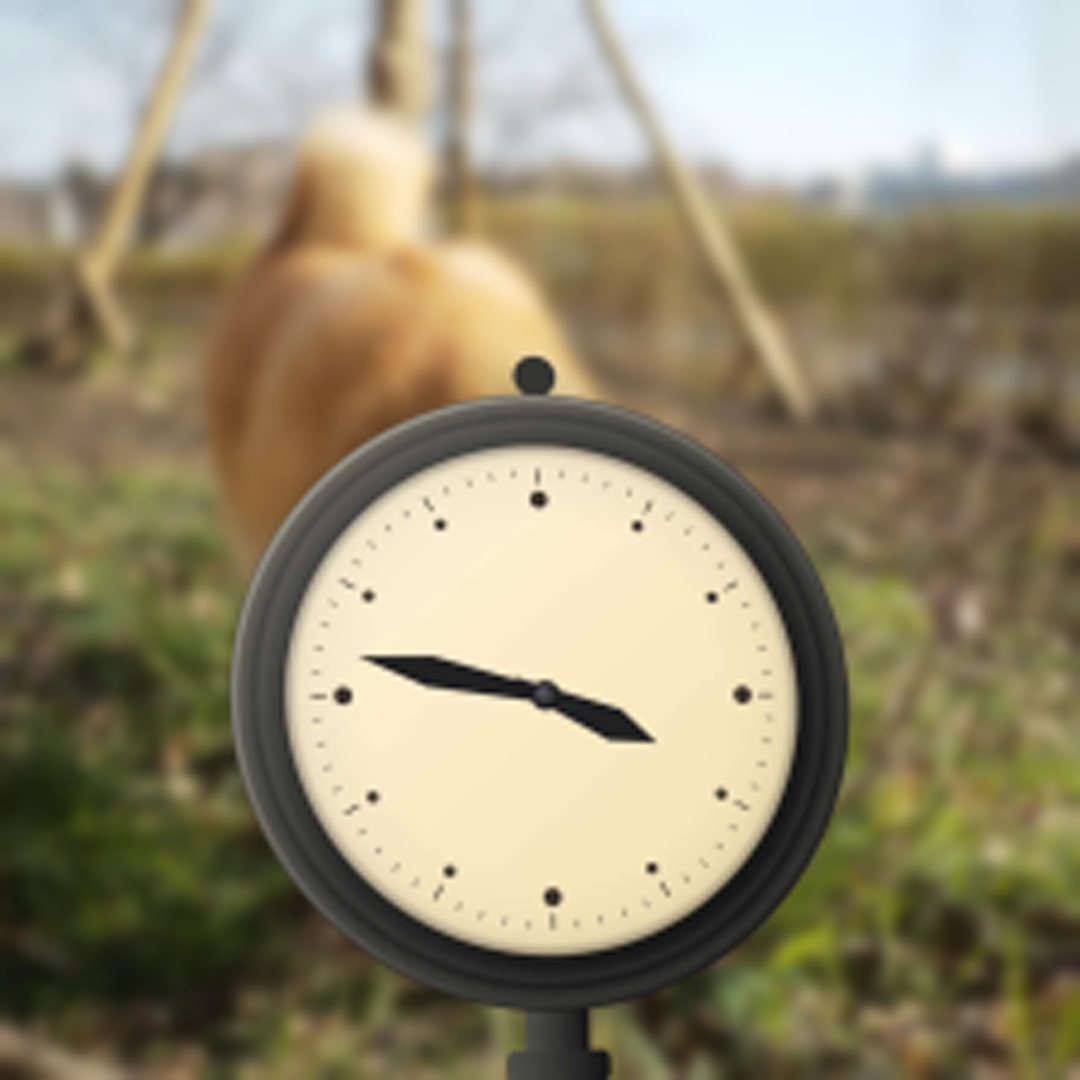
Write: 3 h 47 min
